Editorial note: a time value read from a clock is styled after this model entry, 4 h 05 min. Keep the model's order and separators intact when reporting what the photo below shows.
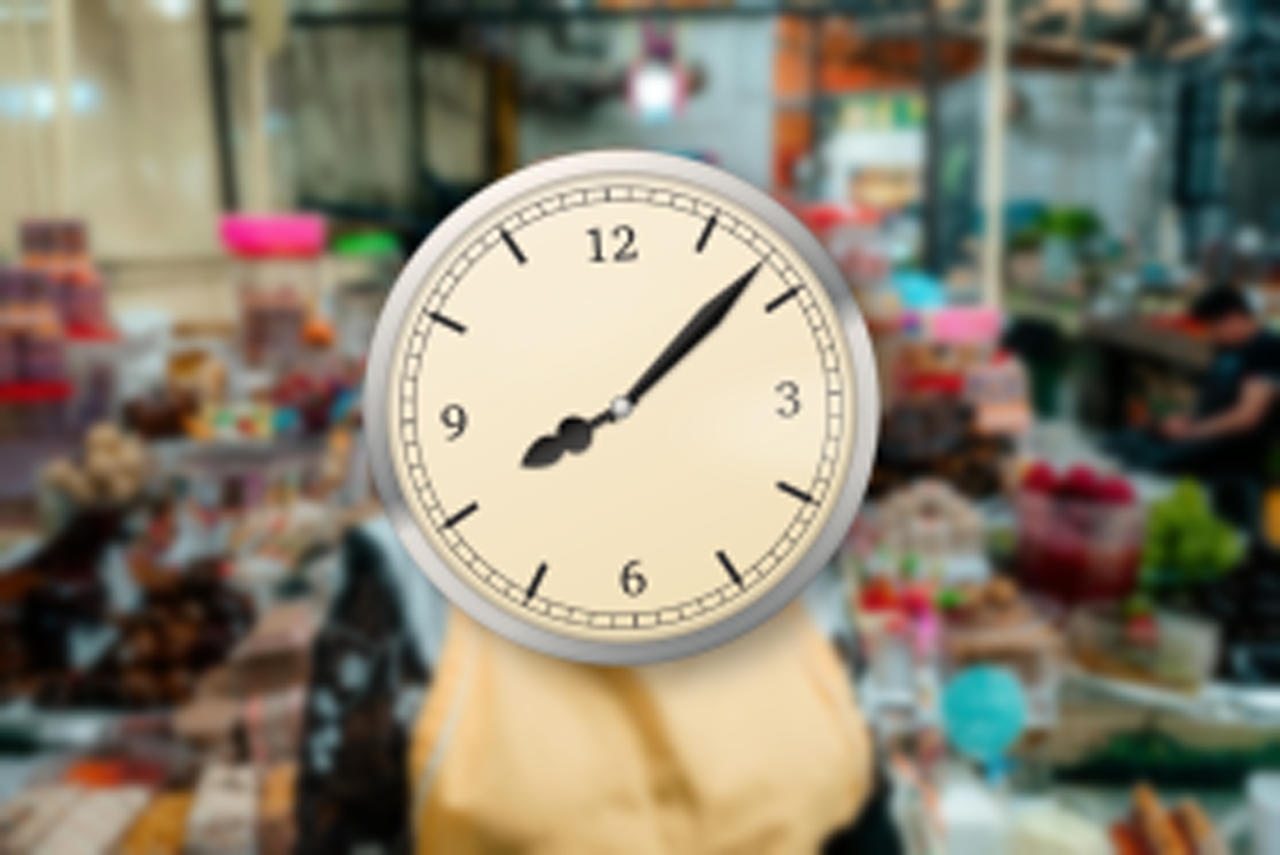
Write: 8 h 08 min
